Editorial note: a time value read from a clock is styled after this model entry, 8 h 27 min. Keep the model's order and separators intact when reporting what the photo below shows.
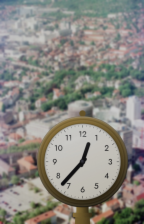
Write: 12 h 37 min
